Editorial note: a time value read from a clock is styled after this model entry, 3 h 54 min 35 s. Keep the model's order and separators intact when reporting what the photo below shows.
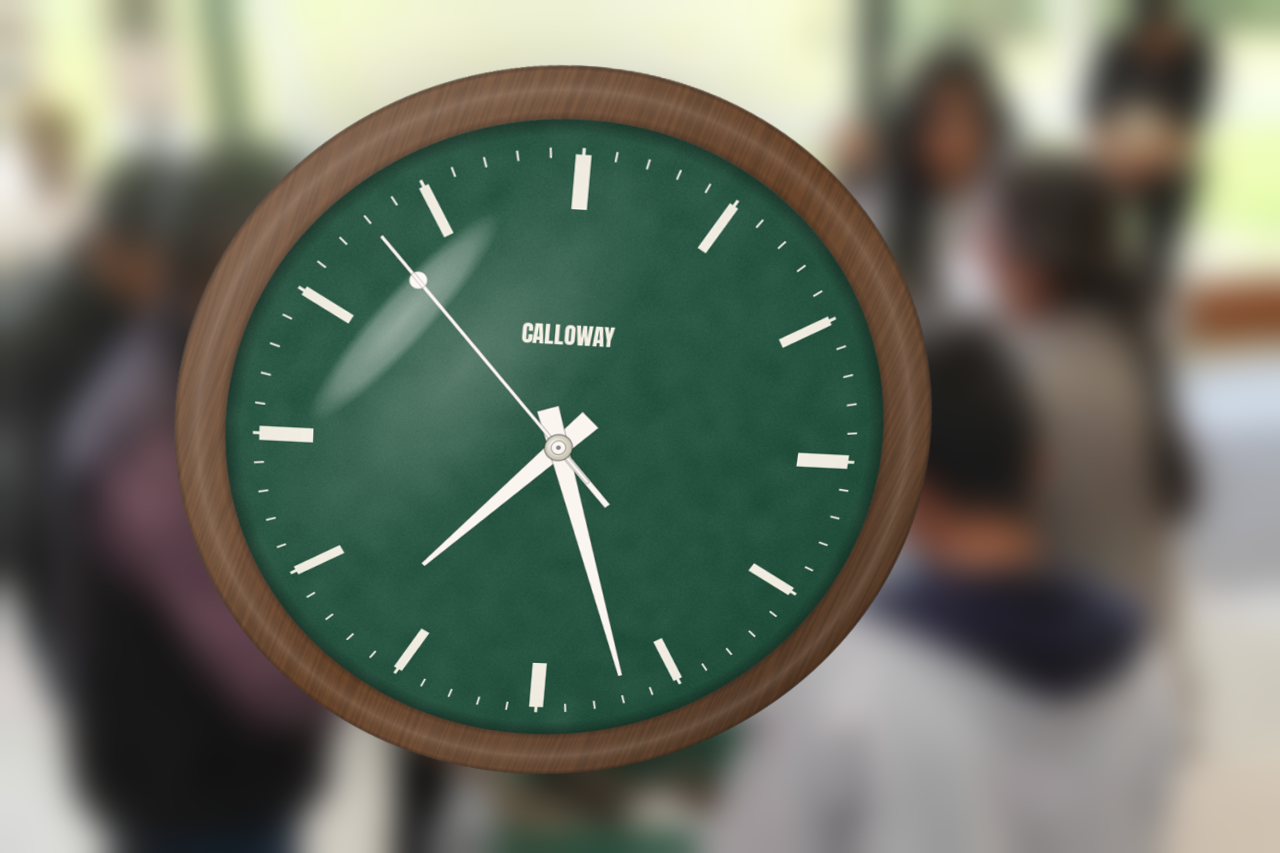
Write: 7 h 26 min 53 s
